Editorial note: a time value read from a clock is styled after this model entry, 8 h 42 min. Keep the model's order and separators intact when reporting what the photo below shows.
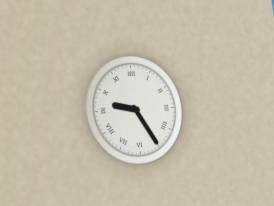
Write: 9 h 25 min
